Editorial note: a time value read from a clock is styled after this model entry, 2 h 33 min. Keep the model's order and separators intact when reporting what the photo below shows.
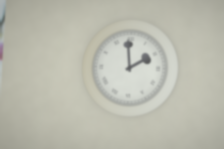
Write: 1 h 59 min
